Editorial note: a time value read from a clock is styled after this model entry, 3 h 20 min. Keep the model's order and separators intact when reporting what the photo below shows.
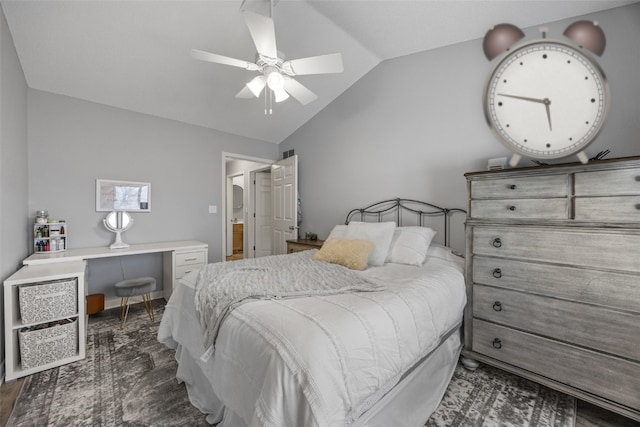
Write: 5 h 47 min
